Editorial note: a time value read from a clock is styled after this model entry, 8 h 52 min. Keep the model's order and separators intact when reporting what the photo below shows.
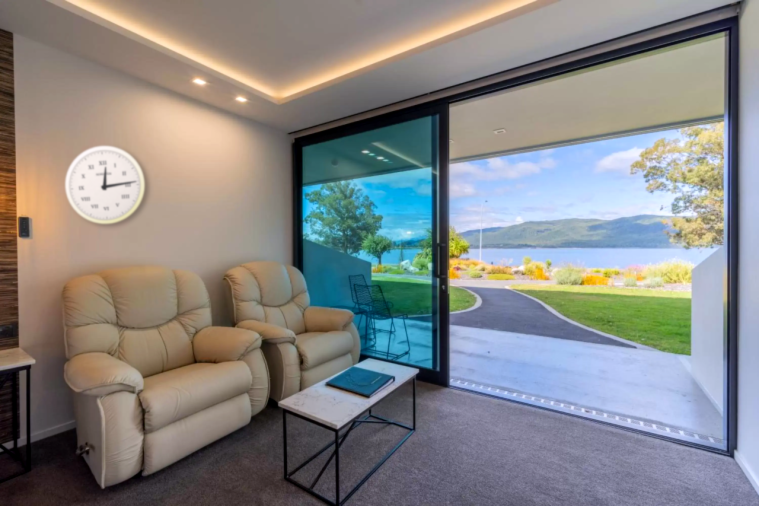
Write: 12 h 14 min
